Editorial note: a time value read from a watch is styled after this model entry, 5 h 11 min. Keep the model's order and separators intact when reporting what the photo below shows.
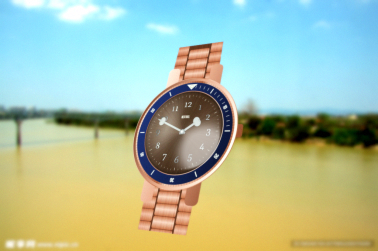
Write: 1 h 49 min
